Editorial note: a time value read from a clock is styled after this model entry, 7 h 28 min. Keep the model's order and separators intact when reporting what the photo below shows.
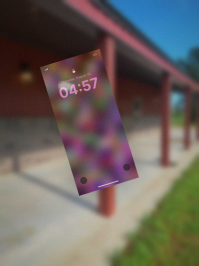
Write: 4 h 57 min
